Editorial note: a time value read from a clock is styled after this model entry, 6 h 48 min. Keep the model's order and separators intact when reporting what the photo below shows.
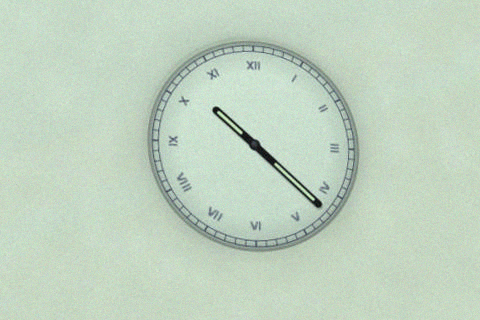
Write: 10 h 22 min
